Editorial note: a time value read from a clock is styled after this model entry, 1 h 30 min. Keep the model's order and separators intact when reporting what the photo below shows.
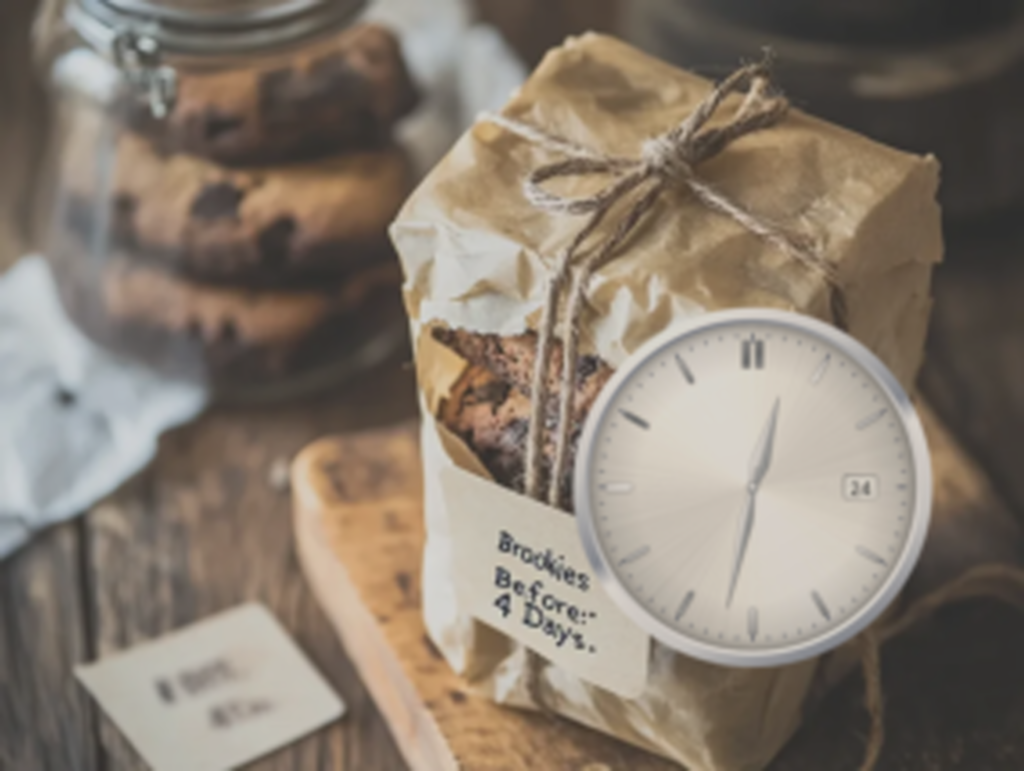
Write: 12 h 32 min
